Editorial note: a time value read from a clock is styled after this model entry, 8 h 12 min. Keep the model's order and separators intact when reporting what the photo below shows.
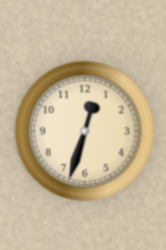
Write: 12 h 33 min
